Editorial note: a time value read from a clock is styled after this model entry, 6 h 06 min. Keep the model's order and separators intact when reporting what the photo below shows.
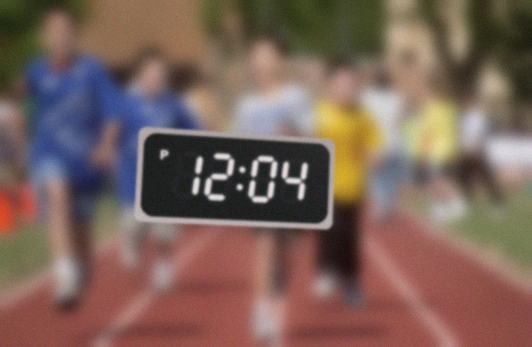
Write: 12 h 04 min
